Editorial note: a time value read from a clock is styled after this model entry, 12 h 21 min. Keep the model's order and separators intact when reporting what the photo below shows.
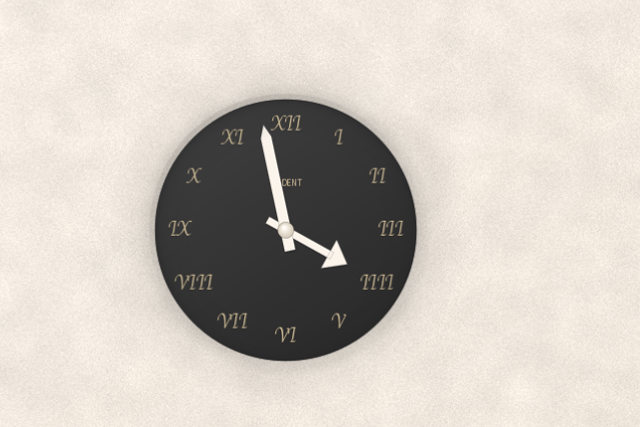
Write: 3 h 58 min
